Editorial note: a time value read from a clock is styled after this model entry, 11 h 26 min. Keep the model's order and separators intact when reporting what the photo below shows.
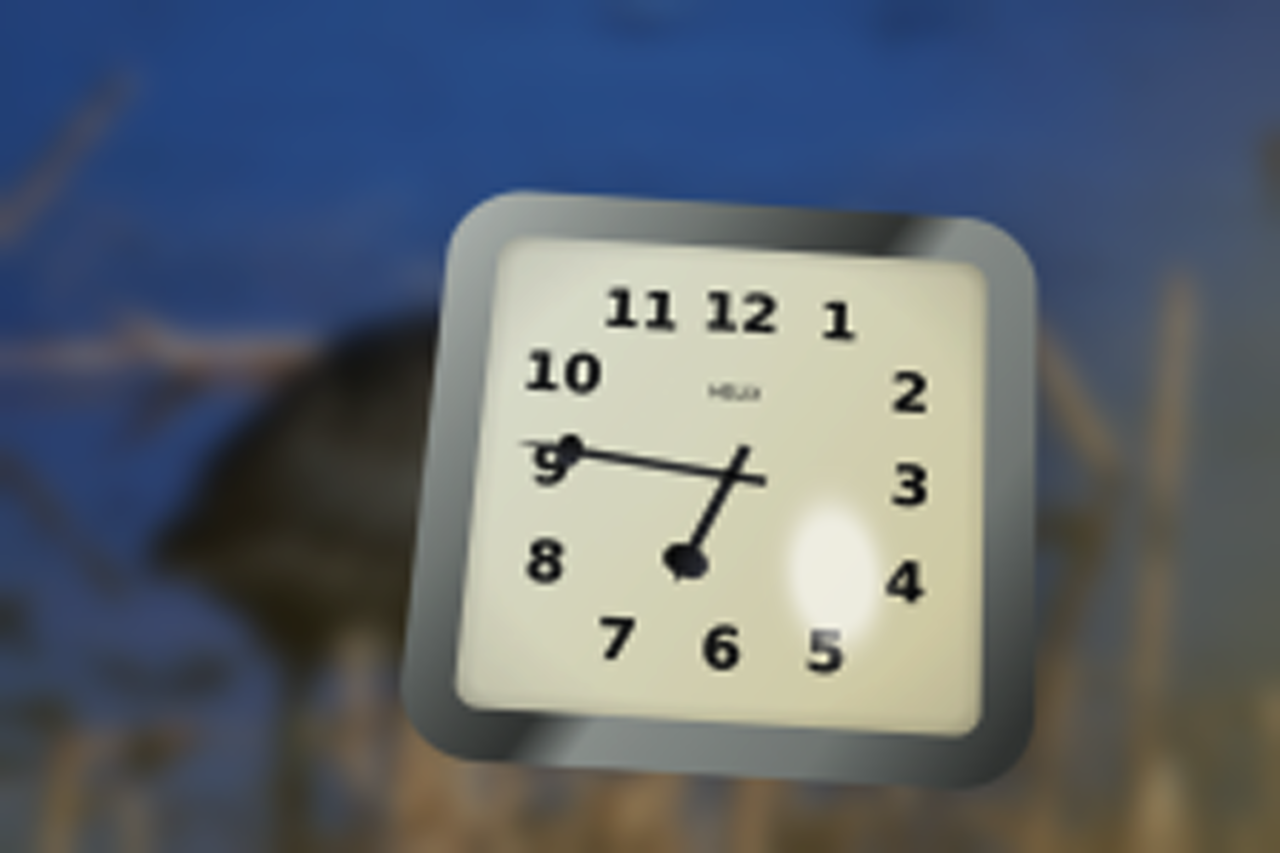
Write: 6 h 46 min
